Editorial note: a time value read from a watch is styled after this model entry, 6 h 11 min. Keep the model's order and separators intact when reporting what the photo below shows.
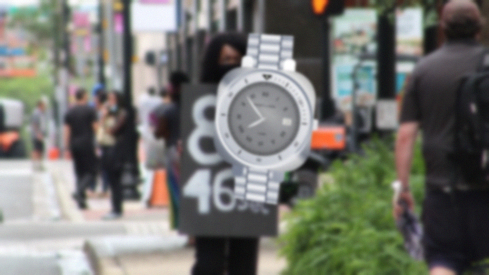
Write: 7 h 53 min
